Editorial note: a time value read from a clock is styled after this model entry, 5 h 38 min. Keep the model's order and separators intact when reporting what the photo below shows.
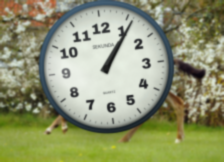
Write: 1 h 06 min
